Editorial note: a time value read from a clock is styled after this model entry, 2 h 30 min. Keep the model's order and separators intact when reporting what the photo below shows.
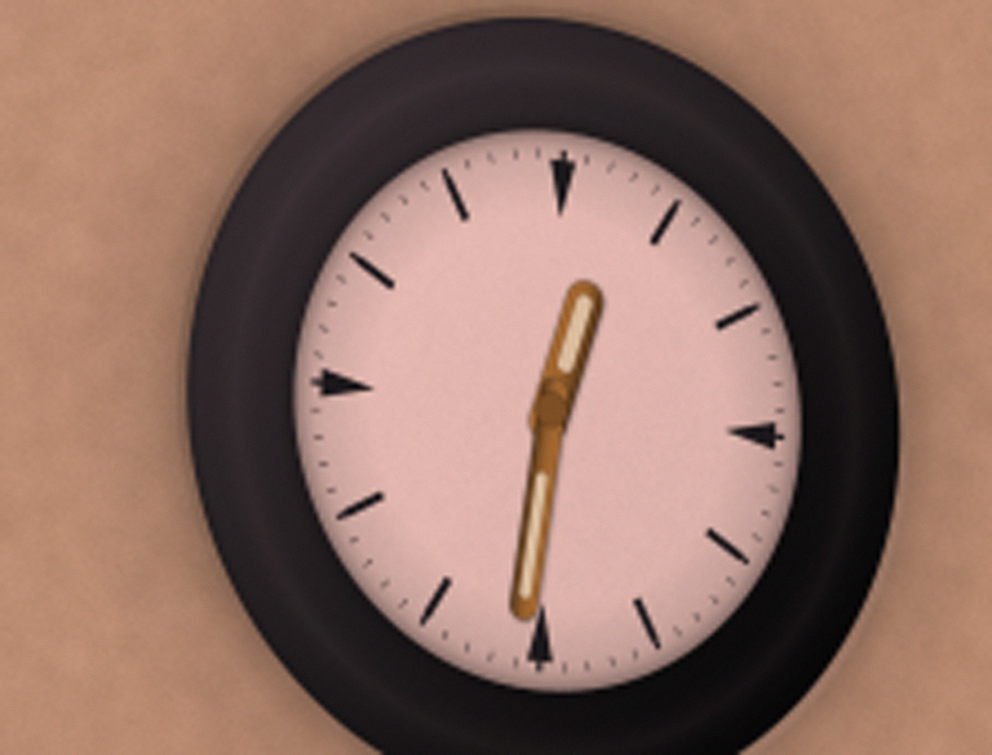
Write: 12 h 31 min
